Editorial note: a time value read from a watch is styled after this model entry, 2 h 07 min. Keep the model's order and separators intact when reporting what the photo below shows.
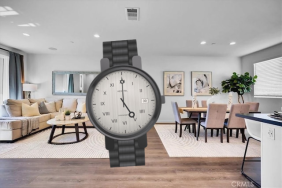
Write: 5 h 00 min
